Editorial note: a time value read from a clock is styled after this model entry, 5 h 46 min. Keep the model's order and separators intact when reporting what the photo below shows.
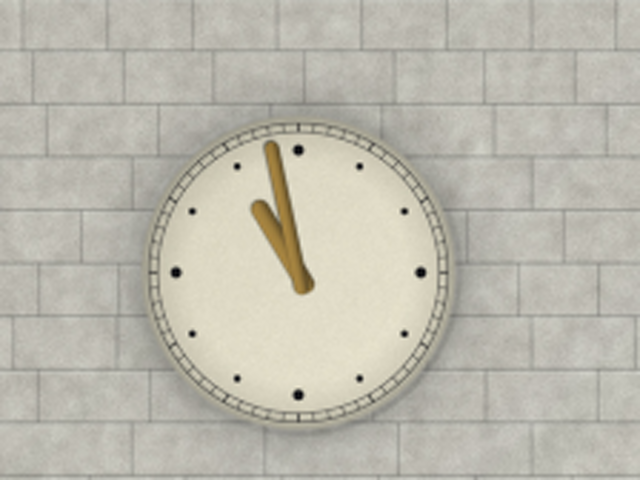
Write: 10 h 58 min
